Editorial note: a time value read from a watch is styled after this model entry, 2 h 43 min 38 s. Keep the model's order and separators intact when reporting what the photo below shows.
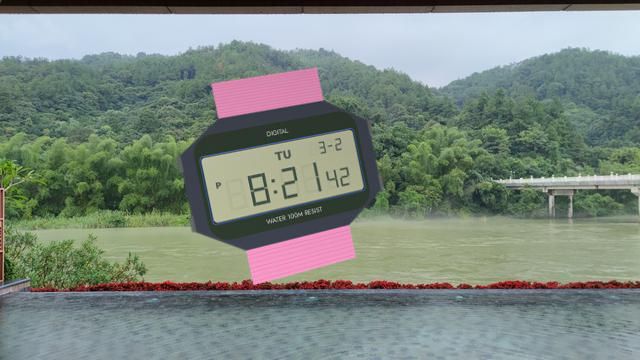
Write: 8 h 21 min 42 s
